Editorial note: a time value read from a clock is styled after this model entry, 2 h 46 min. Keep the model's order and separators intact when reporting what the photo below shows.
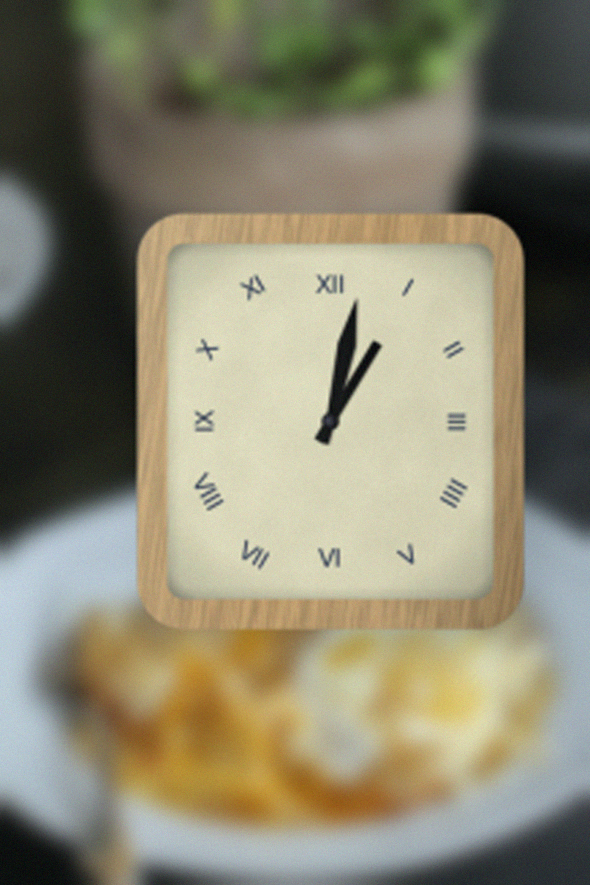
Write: 1 h 02 min
